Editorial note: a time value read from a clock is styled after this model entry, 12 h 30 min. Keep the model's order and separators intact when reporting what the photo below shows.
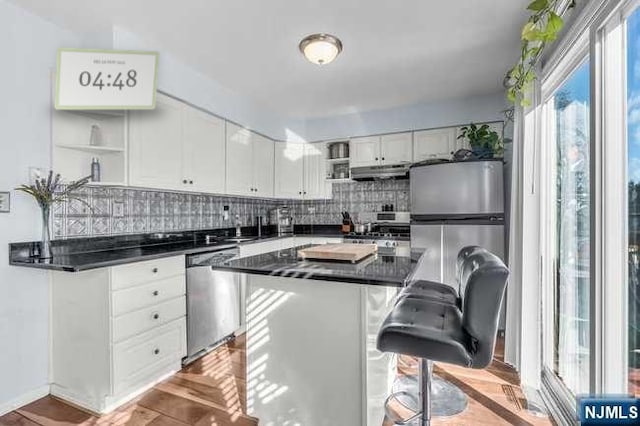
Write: 4 h 48 min
